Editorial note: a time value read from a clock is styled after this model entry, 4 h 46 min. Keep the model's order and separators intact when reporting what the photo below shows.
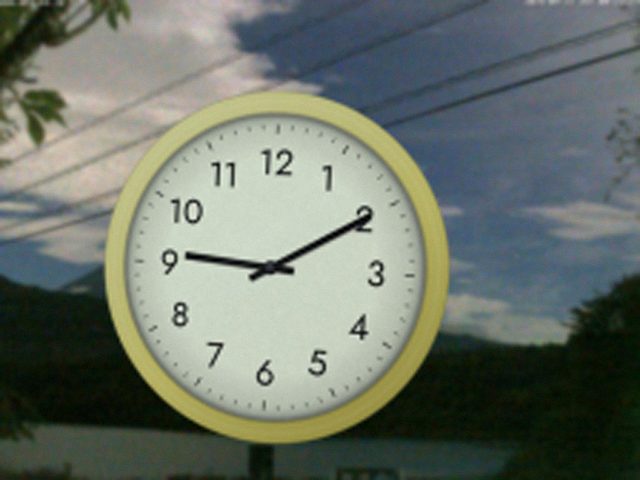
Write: 9 h 10 min
